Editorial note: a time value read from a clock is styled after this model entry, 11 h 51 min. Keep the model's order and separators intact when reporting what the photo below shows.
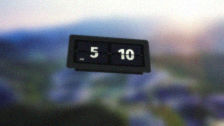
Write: 5 h 10 min
